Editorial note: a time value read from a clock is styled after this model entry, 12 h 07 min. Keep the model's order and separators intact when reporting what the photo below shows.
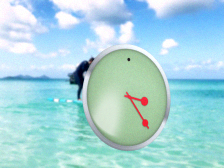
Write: 3 h 24 min
